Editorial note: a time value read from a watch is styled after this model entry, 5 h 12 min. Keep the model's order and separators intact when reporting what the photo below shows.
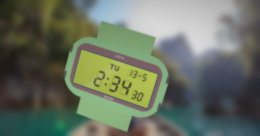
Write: 2 h 34 min
